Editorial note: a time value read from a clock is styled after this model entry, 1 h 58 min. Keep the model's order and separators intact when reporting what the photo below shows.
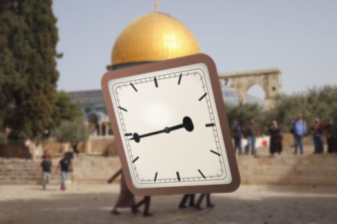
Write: 2 h 44 min
